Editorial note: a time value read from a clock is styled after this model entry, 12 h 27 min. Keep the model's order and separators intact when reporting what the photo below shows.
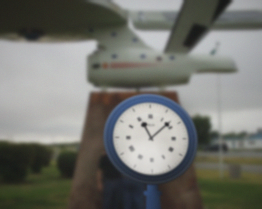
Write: 11 h 08 min
